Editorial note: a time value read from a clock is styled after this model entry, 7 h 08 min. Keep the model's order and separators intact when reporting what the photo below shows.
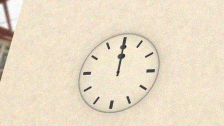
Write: 12 h 00 min
